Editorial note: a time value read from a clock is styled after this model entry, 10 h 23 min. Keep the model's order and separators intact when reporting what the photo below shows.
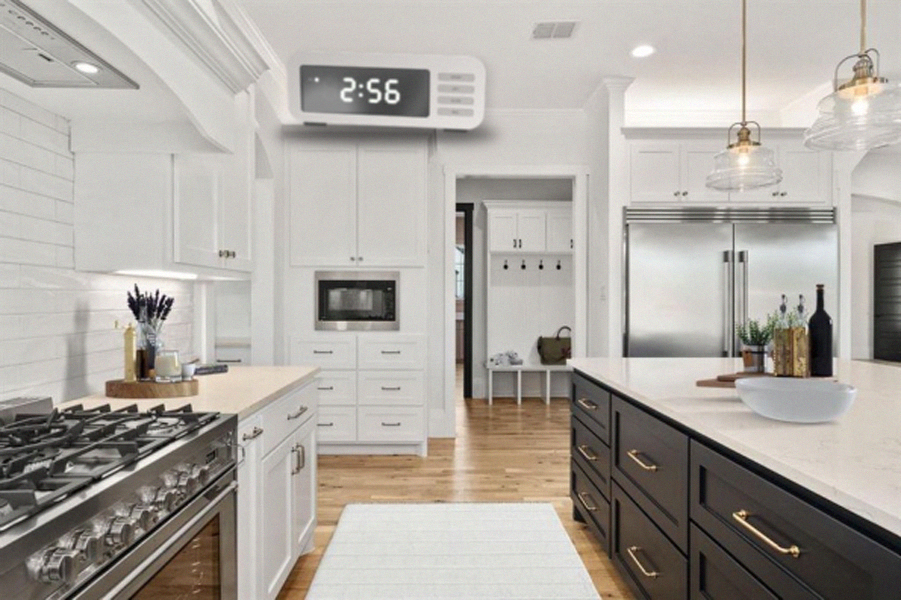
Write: 2 h 56 min
